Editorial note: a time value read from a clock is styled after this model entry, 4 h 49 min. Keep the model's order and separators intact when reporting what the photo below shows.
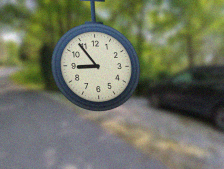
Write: 8 h 54 min
